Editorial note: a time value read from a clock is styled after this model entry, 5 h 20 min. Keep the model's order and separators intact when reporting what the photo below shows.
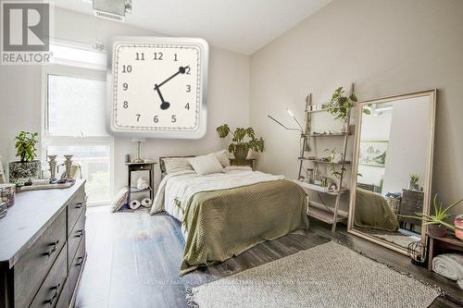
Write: 5 h 09 min
